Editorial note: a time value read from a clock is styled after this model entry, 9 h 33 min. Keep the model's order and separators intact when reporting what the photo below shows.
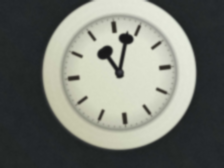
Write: 11 h 03 min
